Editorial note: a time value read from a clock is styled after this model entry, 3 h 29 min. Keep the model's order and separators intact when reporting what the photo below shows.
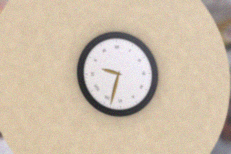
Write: 9 h 33 min
